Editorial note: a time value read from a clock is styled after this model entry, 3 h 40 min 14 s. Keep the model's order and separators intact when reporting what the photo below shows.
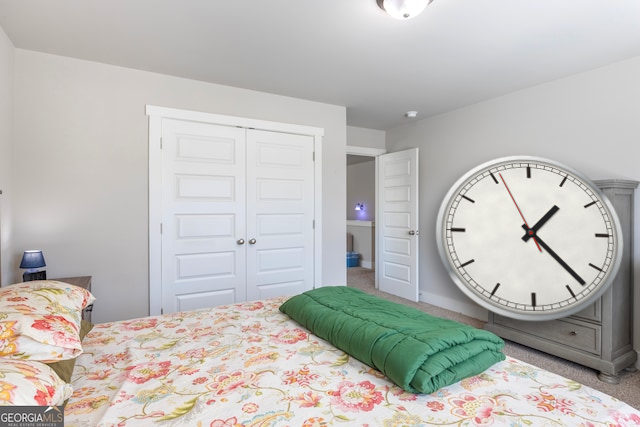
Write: 1 h 22 min 56 s
